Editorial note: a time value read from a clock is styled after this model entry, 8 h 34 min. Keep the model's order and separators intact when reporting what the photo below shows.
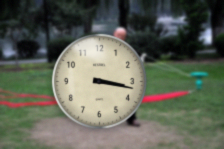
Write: 3 h 17 min
